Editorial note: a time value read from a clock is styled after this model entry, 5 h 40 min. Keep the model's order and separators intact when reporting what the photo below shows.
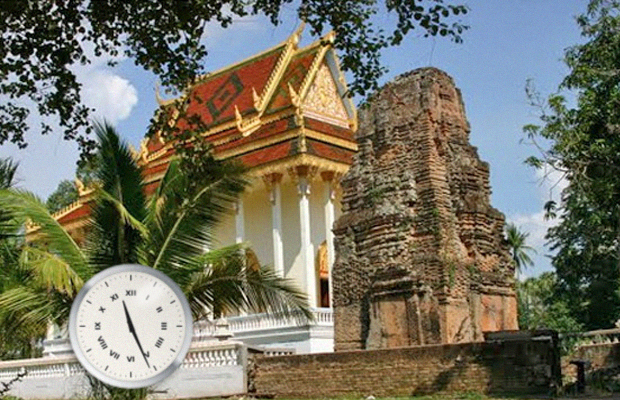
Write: 11 h 26 min
